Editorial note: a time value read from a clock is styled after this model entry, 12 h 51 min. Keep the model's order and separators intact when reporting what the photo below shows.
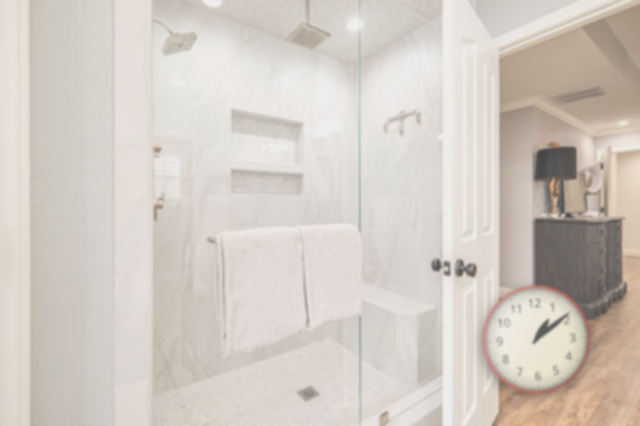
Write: 1 h 09 min
